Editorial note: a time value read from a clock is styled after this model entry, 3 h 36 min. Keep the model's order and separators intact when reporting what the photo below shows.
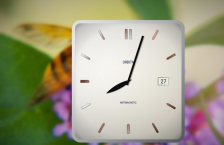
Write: 8 h 03 min
